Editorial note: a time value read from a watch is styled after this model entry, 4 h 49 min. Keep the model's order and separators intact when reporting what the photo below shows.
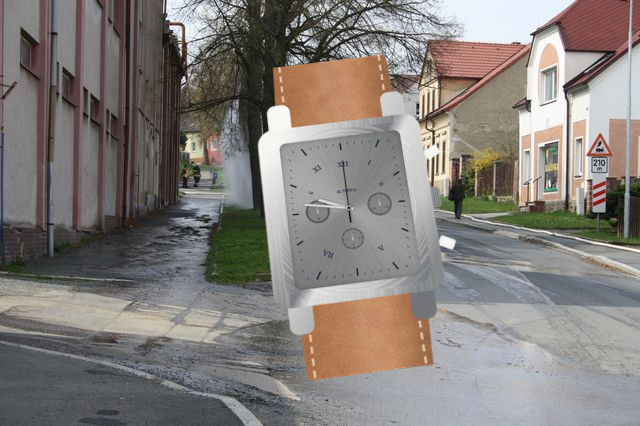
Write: 9 h 47 min
